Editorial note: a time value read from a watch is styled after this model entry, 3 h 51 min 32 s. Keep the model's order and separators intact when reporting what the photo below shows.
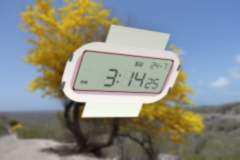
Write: 3 h 14 min 25 s
